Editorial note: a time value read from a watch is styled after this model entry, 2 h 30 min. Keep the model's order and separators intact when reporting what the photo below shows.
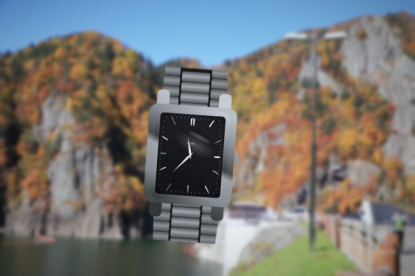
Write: 11 h 37 min
